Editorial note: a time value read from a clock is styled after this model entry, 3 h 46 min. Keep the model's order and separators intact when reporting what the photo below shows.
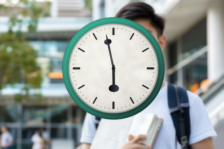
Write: 5 h 58 min
